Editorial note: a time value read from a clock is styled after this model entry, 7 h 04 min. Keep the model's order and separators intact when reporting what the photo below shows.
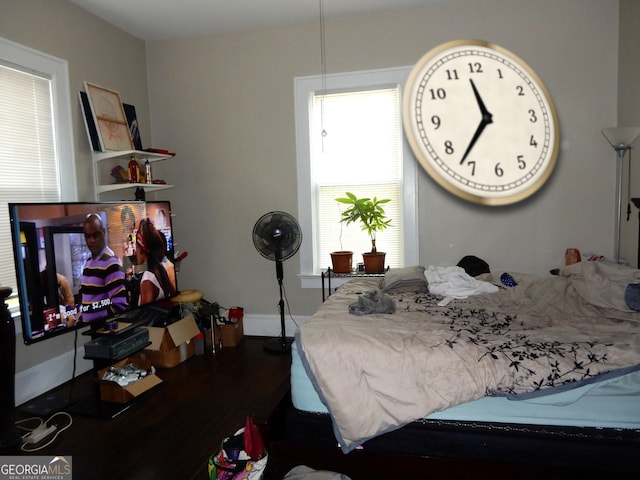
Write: 11 h 37 min
